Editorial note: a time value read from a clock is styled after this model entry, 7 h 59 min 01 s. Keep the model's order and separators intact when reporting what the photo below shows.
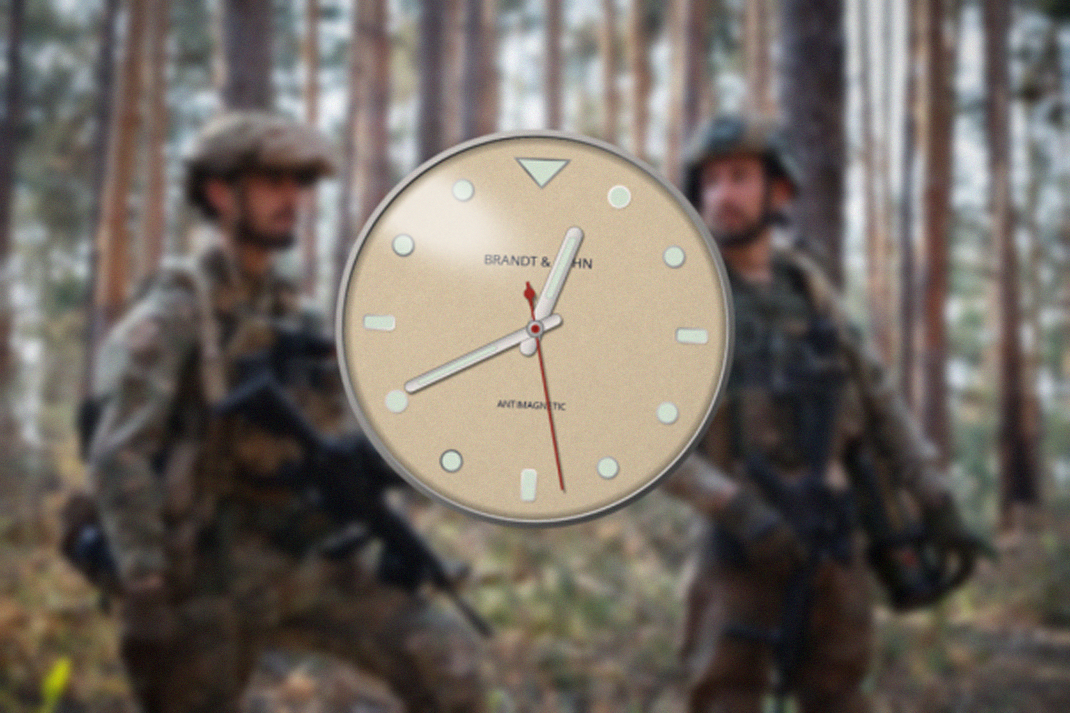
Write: 12 h 40 min 28 s
